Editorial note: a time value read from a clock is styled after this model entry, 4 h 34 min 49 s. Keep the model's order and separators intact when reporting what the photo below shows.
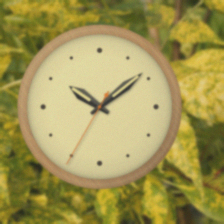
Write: 10 h 08 min 35 s
